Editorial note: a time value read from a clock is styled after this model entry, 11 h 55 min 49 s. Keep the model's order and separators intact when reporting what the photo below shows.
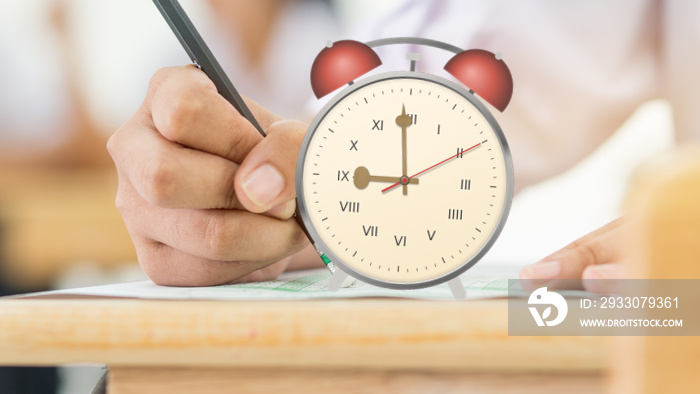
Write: 8 h 59 min 10 s
